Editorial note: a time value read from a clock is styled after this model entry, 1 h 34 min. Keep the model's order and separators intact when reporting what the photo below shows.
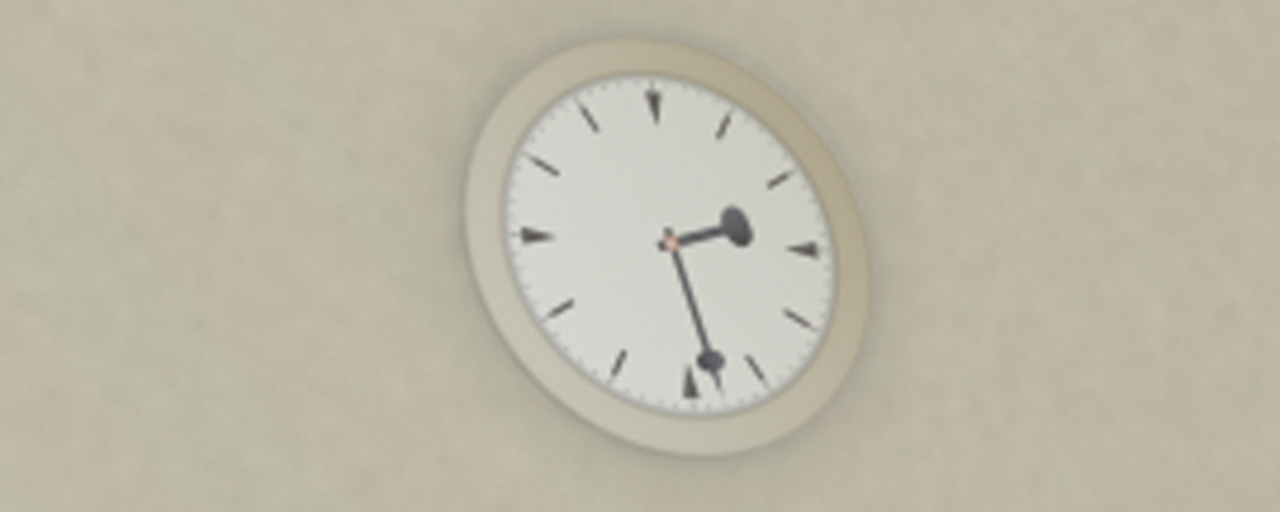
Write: 2 h 28 min
